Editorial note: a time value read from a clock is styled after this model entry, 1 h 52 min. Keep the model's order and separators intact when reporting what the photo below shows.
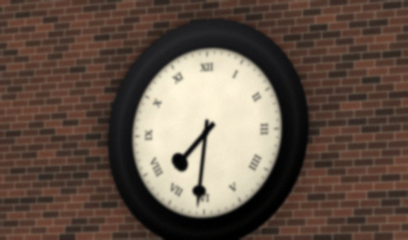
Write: 7 h 31 min
